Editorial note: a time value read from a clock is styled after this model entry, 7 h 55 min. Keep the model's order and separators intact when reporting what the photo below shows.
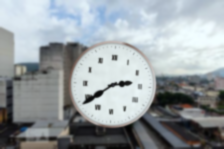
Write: 2 h 39 min
